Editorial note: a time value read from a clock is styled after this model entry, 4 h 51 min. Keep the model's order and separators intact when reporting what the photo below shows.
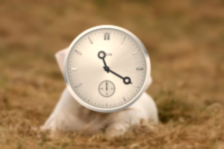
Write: 11 h 20 min
